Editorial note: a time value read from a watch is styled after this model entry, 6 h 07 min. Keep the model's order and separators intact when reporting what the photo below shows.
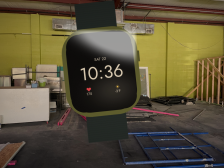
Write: 10 h 36 min
